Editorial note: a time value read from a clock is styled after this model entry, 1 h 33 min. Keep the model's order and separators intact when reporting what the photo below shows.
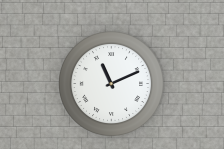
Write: 11 h 11 min
